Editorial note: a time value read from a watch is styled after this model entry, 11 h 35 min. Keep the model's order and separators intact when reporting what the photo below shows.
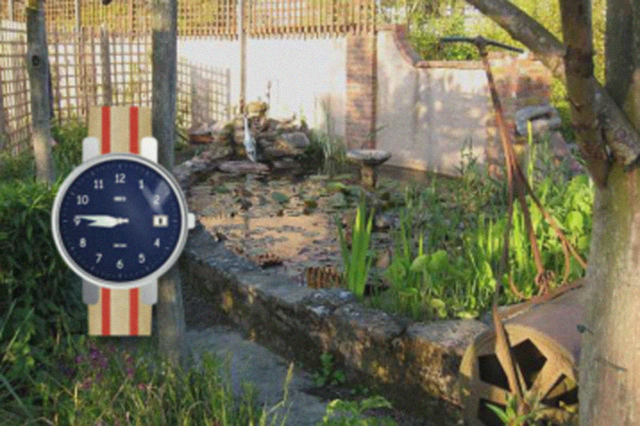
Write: 8 h 46 min
